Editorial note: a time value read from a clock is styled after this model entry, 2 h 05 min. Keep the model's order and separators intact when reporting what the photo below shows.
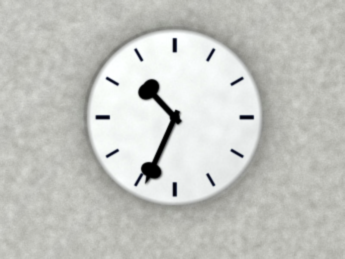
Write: 10 h 34 min
